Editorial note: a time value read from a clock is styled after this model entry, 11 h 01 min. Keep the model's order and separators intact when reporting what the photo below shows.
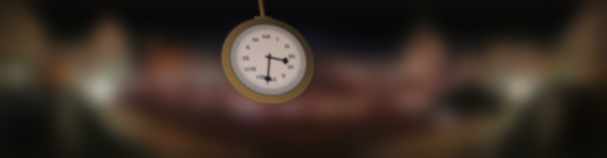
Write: 3 h 32 min
